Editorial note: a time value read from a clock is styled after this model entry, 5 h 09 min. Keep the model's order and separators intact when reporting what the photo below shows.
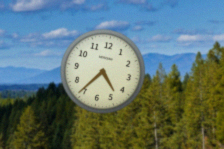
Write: 4 h 36 min
